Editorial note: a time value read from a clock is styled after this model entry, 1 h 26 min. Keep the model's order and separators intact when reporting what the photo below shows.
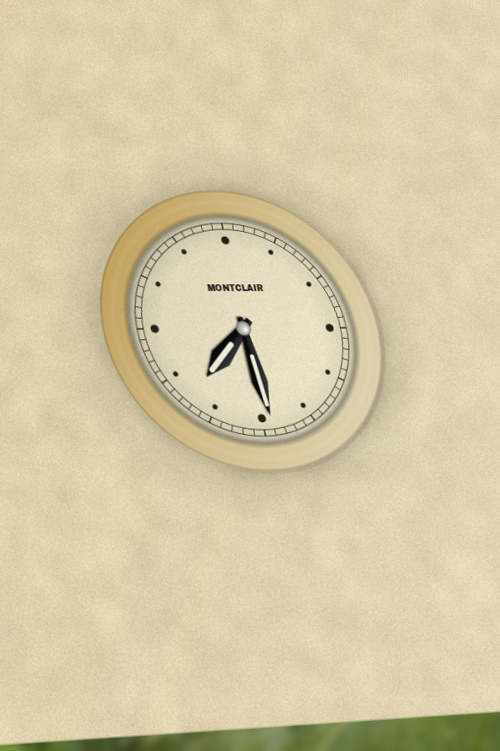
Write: 7 h 29 min
